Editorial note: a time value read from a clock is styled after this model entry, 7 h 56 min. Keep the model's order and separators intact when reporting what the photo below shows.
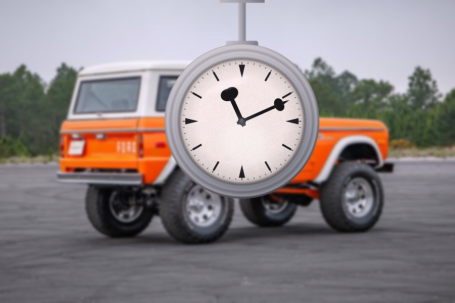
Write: 11 h 11 min
